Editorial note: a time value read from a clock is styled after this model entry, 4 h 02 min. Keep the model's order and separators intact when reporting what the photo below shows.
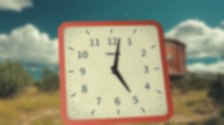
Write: 5 h 02 min
